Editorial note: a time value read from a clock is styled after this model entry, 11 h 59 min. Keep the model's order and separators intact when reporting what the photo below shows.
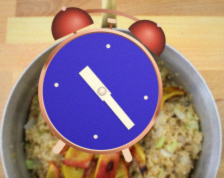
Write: 10 h 22 min
